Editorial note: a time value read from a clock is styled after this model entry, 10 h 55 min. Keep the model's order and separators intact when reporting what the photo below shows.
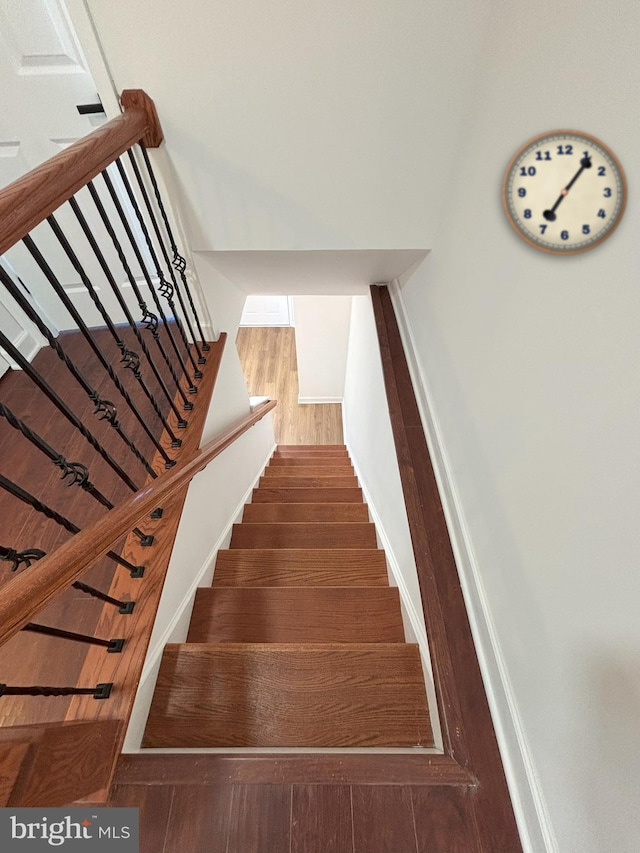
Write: 7 h 06 min
